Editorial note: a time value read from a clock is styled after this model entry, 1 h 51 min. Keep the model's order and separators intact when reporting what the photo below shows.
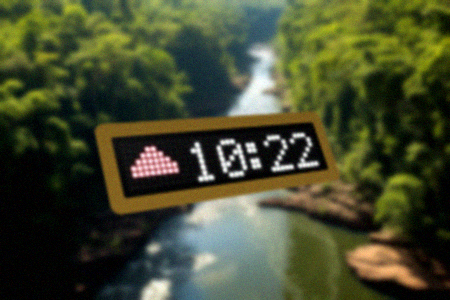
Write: 10 h 22 min
